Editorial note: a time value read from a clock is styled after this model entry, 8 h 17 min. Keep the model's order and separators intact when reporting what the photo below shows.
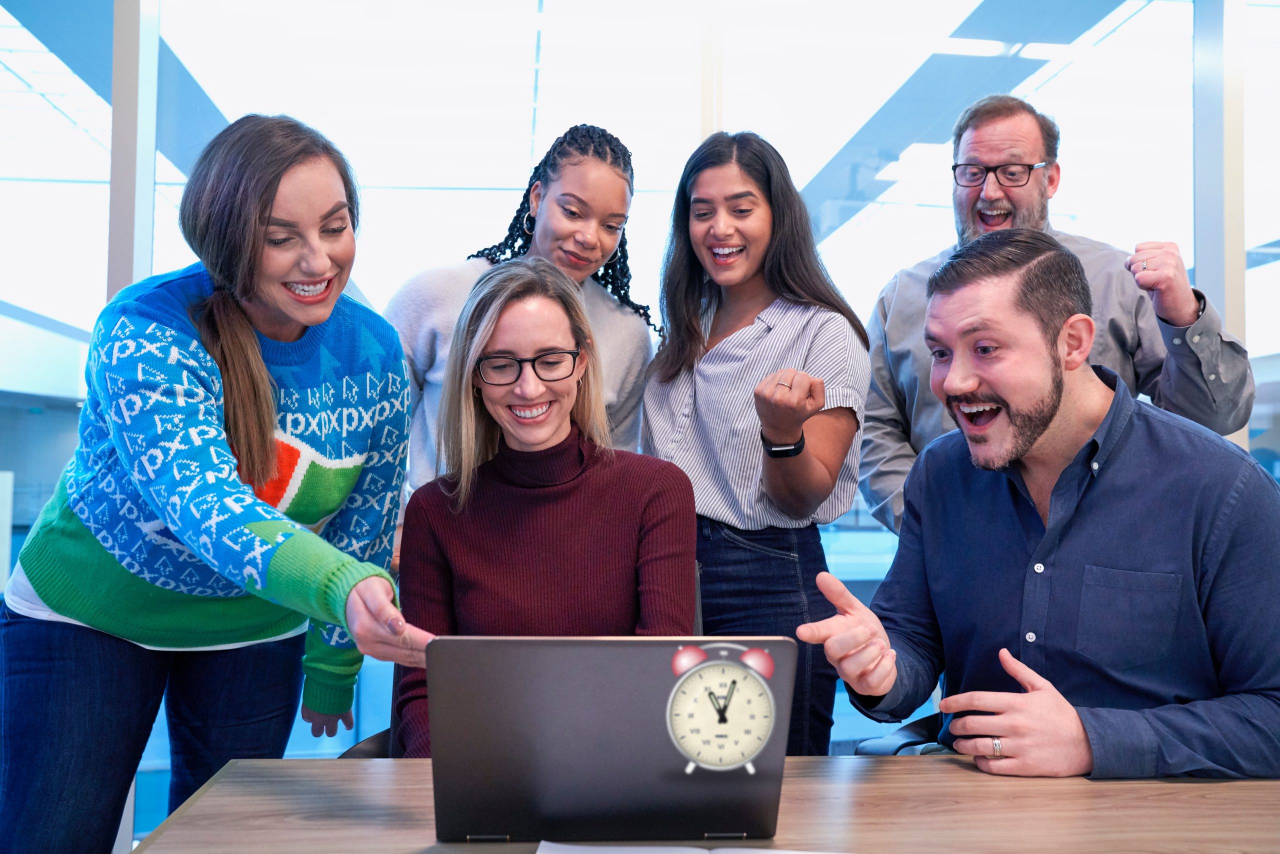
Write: 11 h 03 min
